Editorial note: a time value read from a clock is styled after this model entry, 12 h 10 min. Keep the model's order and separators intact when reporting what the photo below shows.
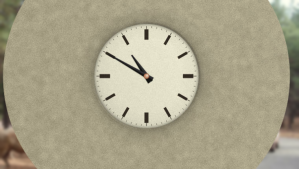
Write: 10 h 50 min
